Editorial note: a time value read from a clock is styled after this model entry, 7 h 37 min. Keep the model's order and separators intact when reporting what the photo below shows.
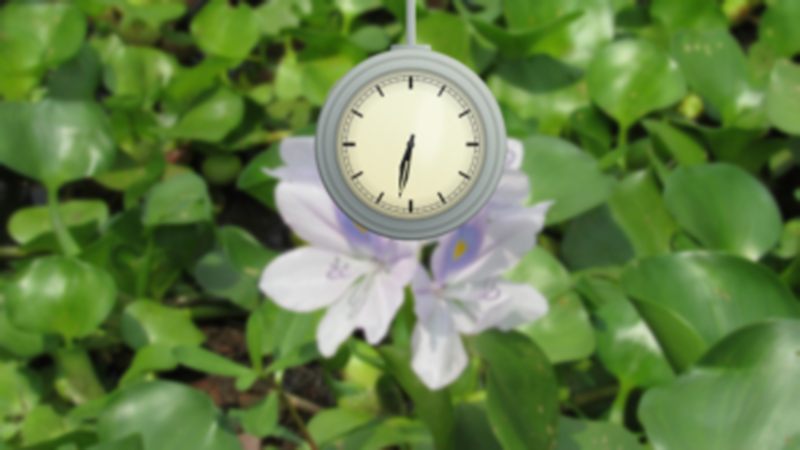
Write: 6 h 32 min
